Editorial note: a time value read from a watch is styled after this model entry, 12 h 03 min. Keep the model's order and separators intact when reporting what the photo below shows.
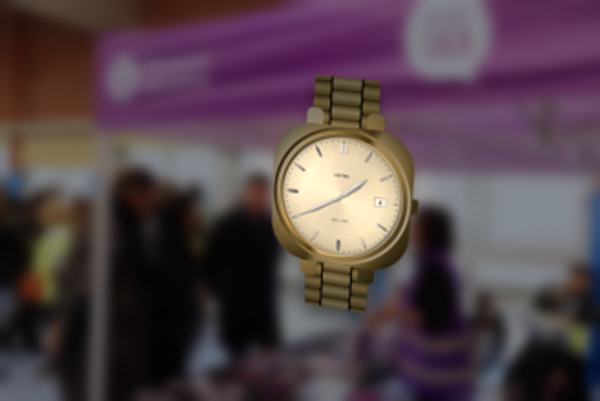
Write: 1 h 40 min
